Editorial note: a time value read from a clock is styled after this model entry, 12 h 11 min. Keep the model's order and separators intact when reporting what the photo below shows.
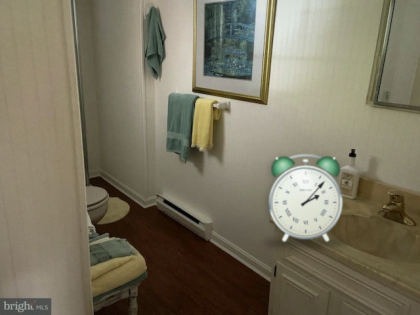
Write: 2 h 07 min
